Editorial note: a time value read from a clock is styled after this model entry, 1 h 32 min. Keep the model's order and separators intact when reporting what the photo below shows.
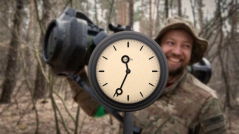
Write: 11 h 34 min
